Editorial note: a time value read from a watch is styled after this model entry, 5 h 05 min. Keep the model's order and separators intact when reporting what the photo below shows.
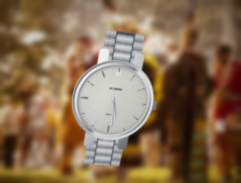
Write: 5 h 29 min
